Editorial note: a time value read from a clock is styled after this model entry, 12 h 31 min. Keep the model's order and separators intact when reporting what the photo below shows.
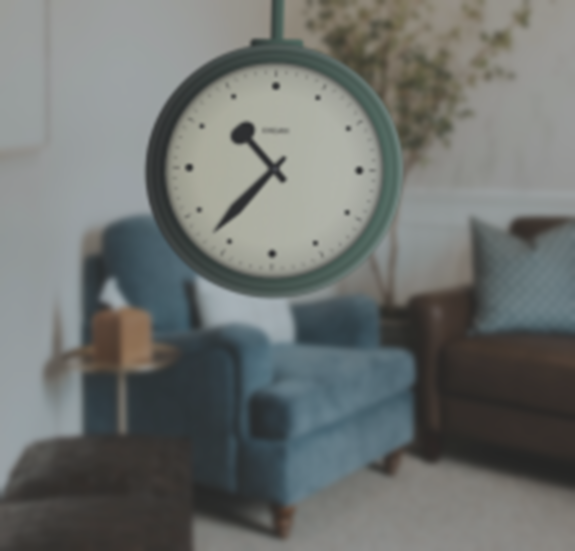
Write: 10 h 37 min
